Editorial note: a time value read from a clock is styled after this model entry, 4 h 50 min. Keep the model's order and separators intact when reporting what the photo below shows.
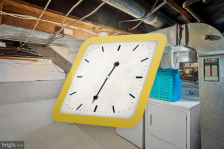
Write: 12 h 32 min
